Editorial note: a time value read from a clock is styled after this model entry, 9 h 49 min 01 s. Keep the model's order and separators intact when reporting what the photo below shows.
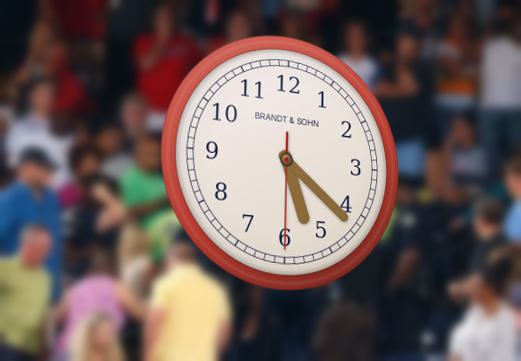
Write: 5 h 21 min 30 s
